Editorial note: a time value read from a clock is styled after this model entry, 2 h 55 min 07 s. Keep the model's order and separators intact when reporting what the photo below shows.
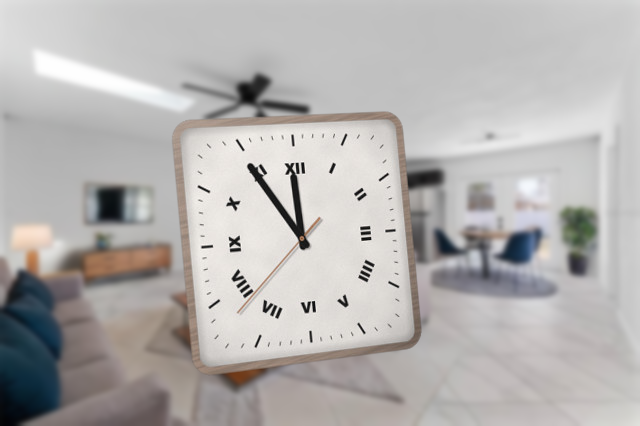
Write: 11 h 54 min 38 s
